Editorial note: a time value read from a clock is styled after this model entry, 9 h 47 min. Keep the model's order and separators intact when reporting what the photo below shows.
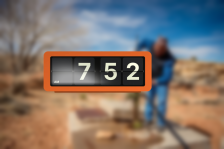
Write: 7 h 52 min
